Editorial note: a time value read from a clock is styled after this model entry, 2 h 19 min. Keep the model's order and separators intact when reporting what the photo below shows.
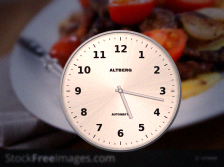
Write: 5 h 17 min
